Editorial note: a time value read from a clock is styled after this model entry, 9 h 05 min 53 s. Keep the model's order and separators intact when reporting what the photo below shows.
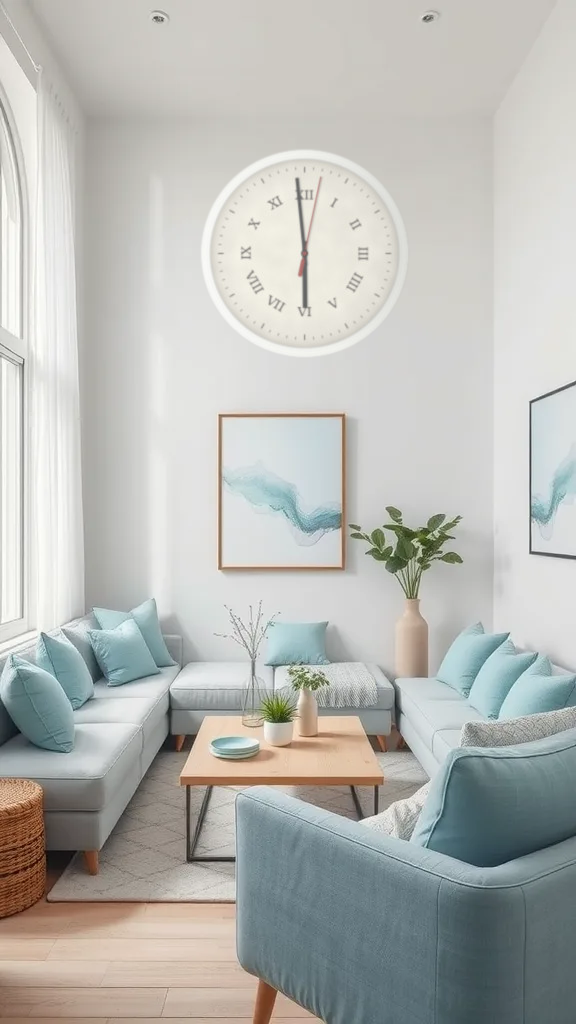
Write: 5 h 59 min 02 s
